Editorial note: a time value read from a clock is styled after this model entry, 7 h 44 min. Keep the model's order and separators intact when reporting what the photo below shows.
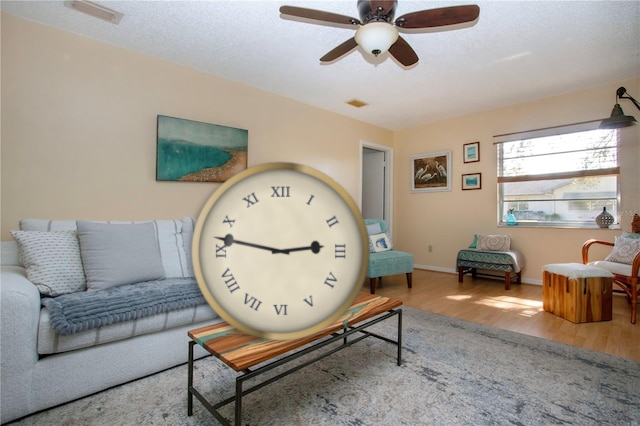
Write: 2 h 47 min
